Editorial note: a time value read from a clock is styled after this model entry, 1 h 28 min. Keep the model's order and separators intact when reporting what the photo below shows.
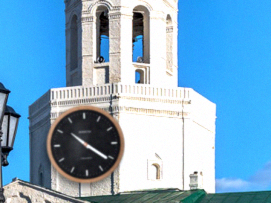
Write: 10 h 21 min
